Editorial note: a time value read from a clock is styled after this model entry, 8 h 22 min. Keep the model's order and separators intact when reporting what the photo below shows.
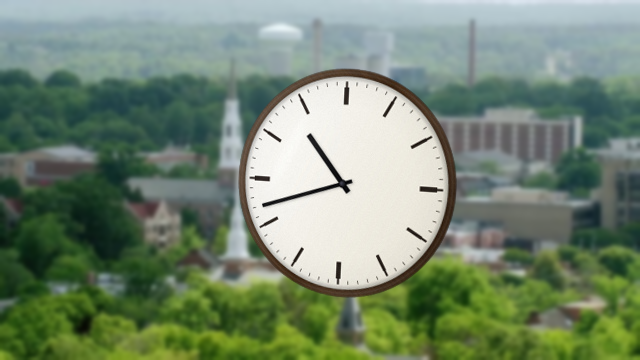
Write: 10 h 42 min
